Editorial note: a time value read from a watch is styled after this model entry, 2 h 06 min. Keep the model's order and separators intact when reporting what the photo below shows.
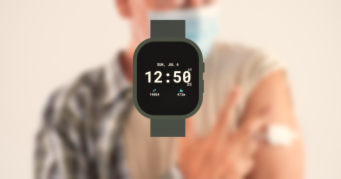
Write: 12 h 50 min
